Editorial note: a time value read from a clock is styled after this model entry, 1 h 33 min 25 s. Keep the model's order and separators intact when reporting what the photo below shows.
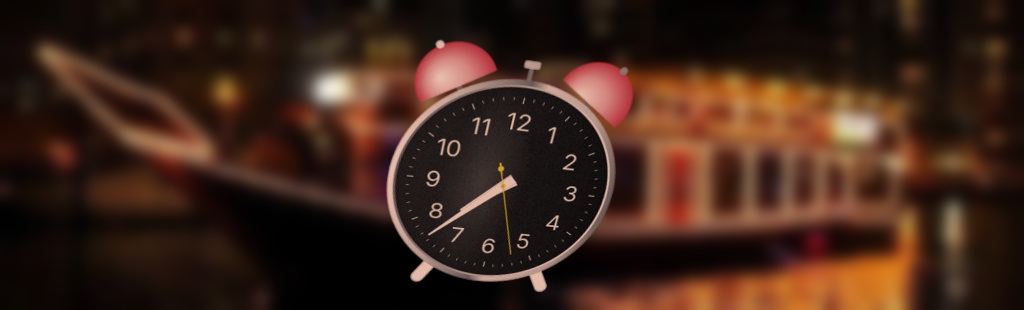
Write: 7 h 37 min 27 s
